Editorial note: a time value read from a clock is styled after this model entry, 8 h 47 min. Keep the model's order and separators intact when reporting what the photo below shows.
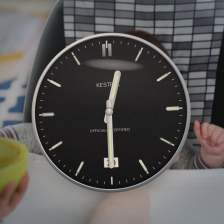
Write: 12 h 30 min
